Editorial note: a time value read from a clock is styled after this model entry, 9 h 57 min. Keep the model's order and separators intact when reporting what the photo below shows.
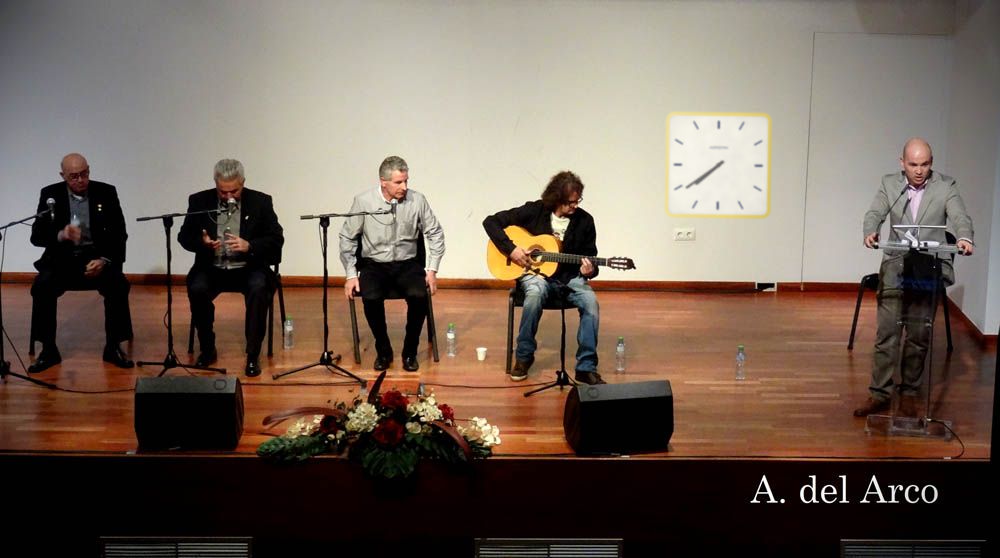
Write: 7 h 39 min
